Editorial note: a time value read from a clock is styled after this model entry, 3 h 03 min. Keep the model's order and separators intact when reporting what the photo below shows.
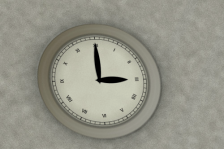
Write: 3 h 00 min
